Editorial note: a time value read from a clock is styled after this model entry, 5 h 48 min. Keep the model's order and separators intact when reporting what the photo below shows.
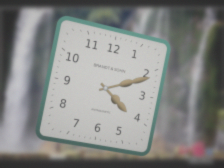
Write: 4 h 11 min
